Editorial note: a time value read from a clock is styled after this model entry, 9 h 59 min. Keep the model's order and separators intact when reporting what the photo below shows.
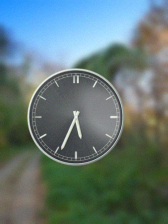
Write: 5 h 34 min
